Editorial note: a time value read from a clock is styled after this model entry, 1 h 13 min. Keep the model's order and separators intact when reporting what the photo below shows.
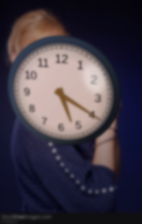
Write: 5 h 20 min
